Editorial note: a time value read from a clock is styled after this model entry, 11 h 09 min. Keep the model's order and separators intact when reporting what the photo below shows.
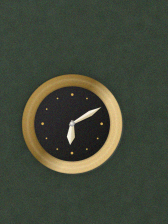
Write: 6 h 10 min
